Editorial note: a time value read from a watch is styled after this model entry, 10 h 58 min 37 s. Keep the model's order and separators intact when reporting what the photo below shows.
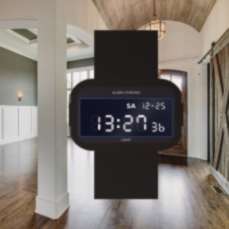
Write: 13 h 27 min 36 s
